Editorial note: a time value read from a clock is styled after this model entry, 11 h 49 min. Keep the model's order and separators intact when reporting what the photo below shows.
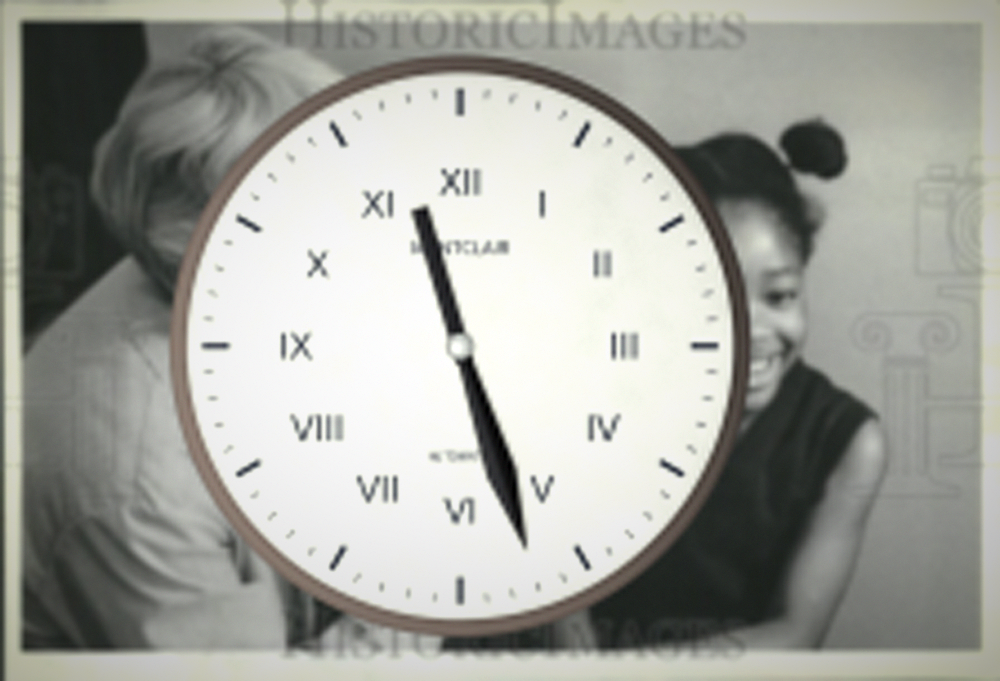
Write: 11 h 27 min
